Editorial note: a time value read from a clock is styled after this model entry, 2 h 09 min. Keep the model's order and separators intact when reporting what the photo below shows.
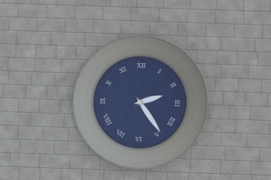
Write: 2 h 24 min
